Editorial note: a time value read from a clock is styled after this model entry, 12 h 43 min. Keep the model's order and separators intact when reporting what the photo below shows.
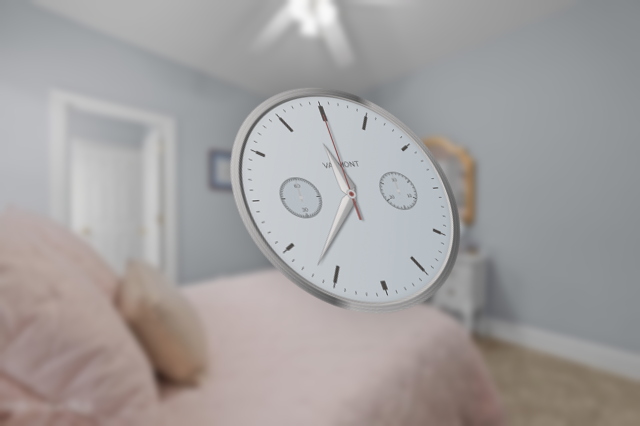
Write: 11 h 37 min
